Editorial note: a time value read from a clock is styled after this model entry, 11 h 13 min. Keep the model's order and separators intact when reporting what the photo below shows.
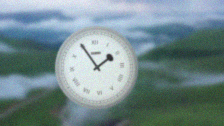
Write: 1 h 55 min
